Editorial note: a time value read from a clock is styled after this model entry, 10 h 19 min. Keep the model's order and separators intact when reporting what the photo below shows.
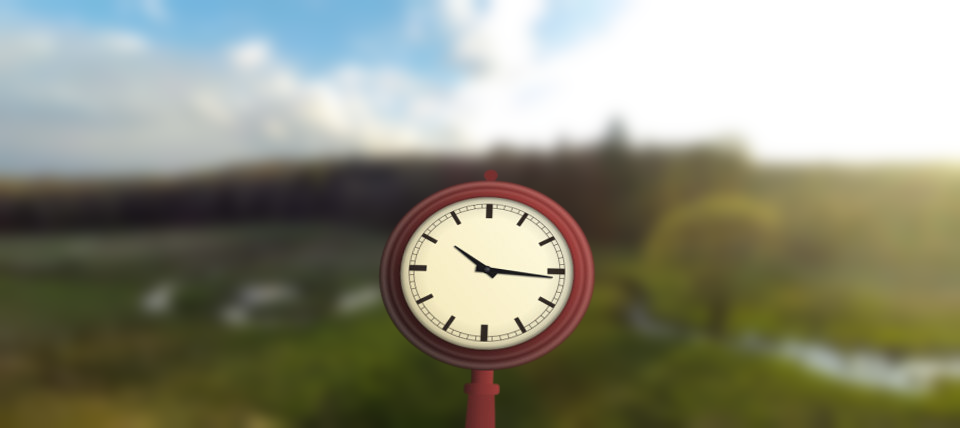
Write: 10 h 16 min
